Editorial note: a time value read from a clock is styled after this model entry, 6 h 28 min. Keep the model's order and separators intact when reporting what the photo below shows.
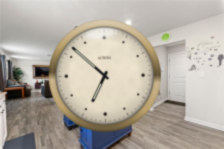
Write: 6 h 52 min
